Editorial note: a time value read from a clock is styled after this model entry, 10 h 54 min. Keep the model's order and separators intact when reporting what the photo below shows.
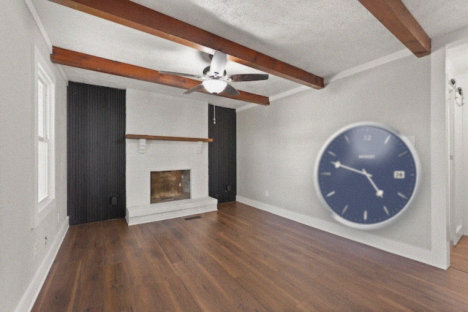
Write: 4 h 48 min
